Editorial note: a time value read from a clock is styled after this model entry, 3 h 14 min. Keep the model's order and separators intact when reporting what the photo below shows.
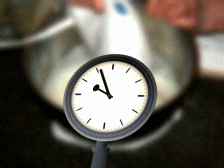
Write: 9 h 56 min
